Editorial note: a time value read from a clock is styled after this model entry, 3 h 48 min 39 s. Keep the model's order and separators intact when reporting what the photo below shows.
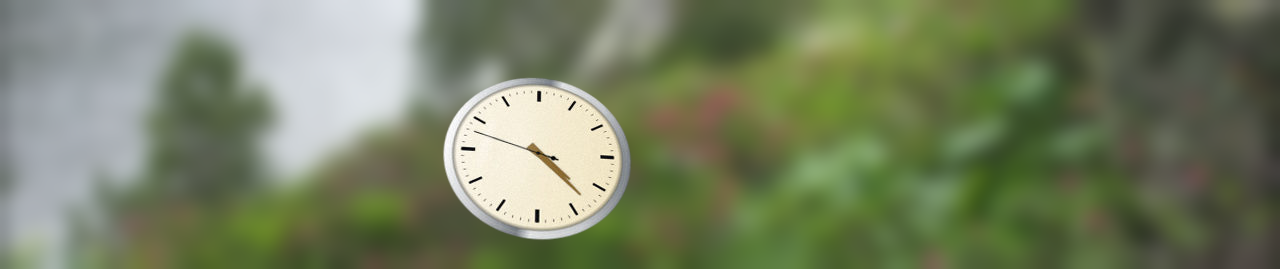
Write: 4 h 22 min 48 s
